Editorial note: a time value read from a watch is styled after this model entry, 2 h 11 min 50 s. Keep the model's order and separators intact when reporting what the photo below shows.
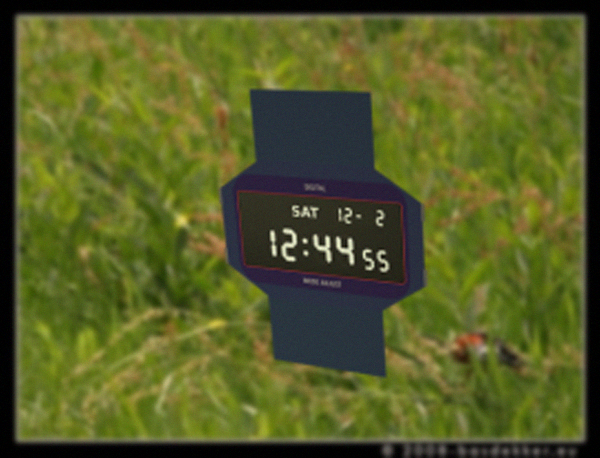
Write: 12 h 44 min 55 s
